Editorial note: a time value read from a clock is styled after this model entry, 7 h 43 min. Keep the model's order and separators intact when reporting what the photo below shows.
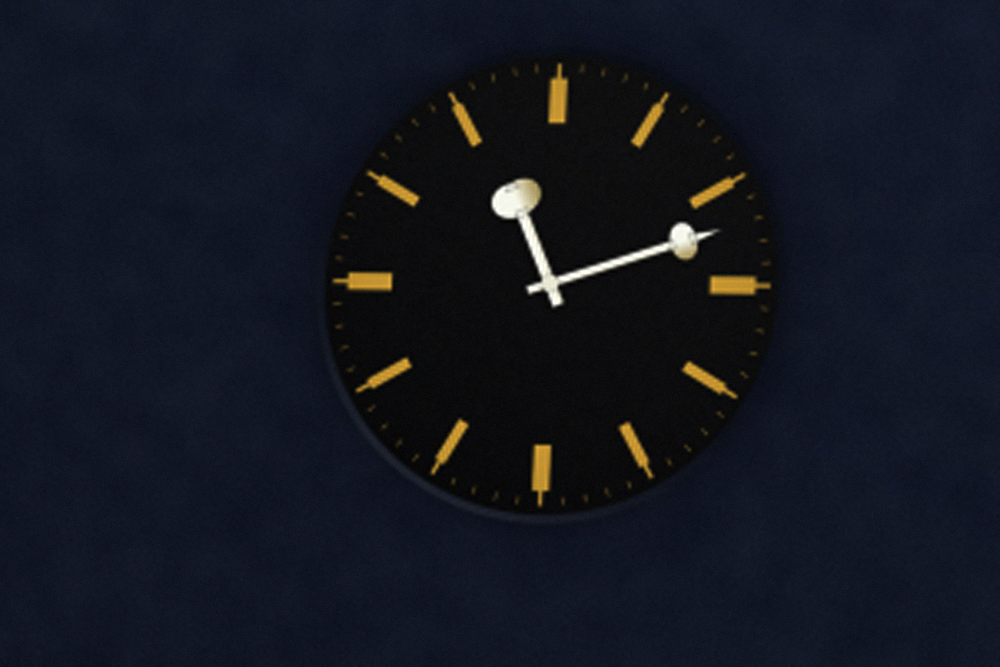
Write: 11 h 12 min
